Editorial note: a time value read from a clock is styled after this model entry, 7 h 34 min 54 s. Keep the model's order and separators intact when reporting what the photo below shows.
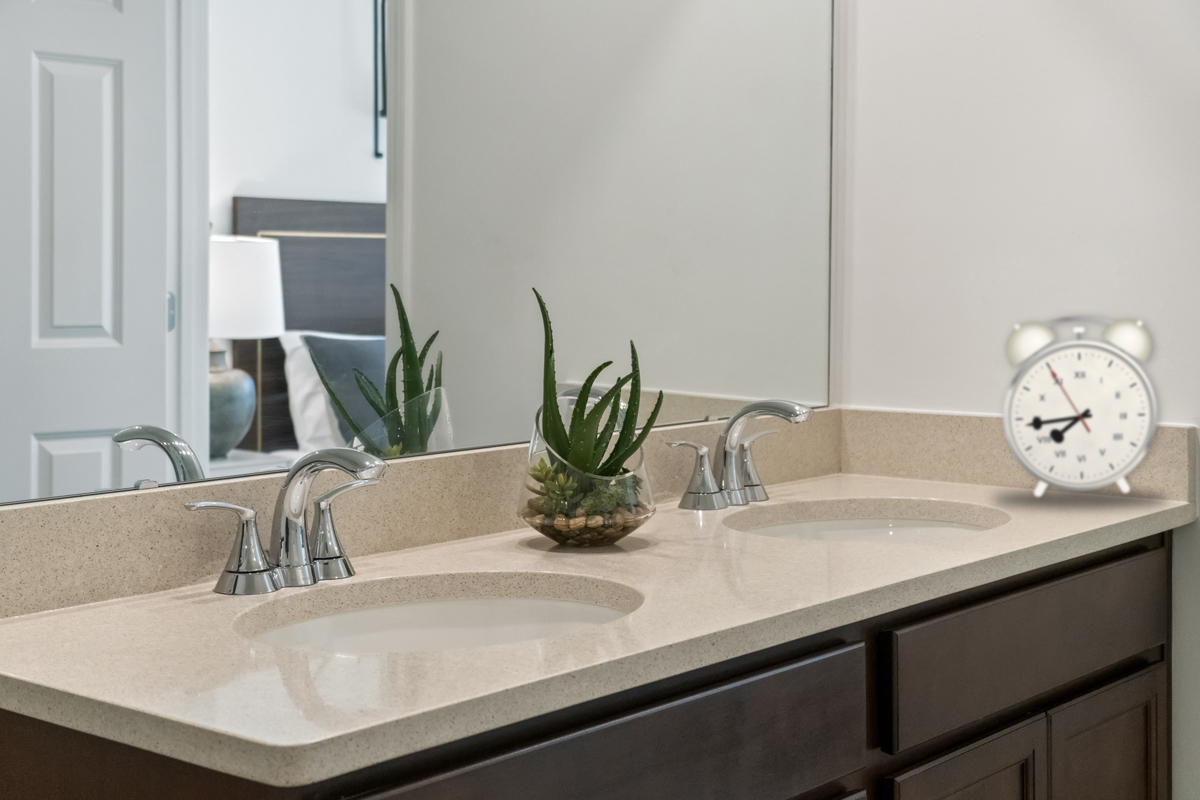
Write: 7 h 43 min 55 s
